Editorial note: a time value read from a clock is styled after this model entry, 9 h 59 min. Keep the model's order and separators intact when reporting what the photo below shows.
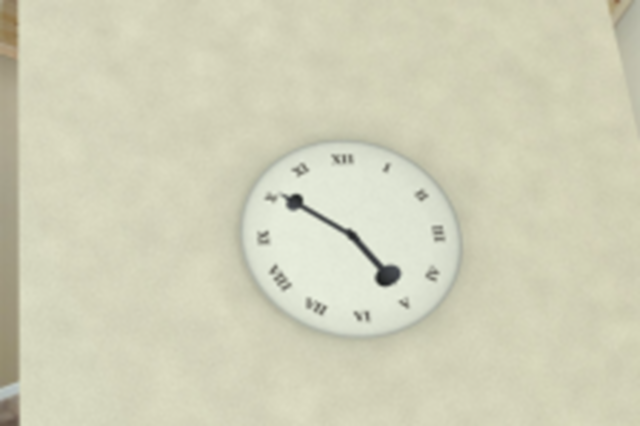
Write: 4 h 51 min
